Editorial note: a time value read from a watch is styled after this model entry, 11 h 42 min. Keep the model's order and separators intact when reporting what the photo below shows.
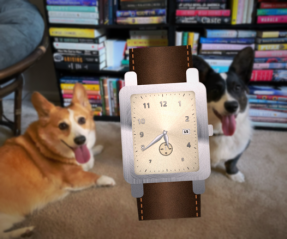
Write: 5 h 39 min
